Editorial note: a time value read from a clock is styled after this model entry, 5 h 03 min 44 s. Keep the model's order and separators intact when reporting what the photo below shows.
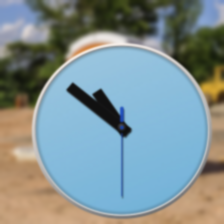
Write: 10 h 51 min 30 s
